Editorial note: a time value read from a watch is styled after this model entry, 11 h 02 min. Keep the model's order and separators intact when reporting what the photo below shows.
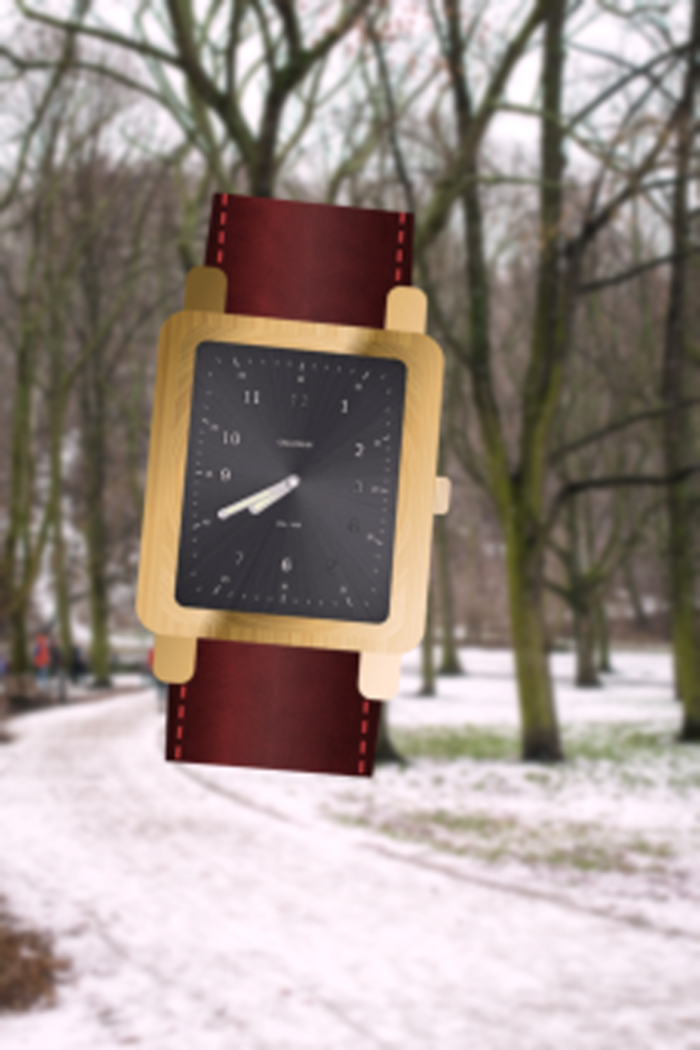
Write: 7 h 40 min
